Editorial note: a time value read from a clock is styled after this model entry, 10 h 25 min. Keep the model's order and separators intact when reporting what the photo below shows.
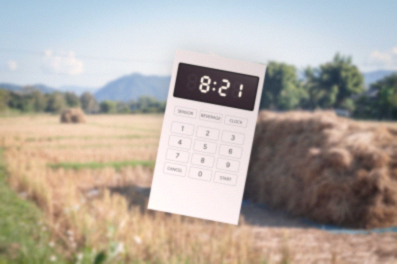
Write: 8 h 21 min
